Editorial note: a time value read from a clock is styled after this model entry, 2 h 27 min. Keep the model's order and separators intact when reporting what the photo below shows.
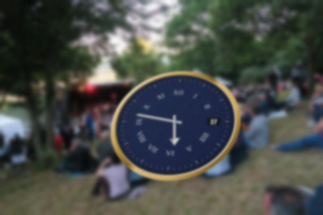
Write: 5 h 47 min
